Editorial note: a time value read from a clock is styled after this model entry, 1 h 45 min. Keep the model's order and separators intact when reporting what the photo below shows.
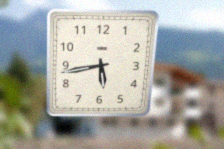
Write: 5 h 43 min
